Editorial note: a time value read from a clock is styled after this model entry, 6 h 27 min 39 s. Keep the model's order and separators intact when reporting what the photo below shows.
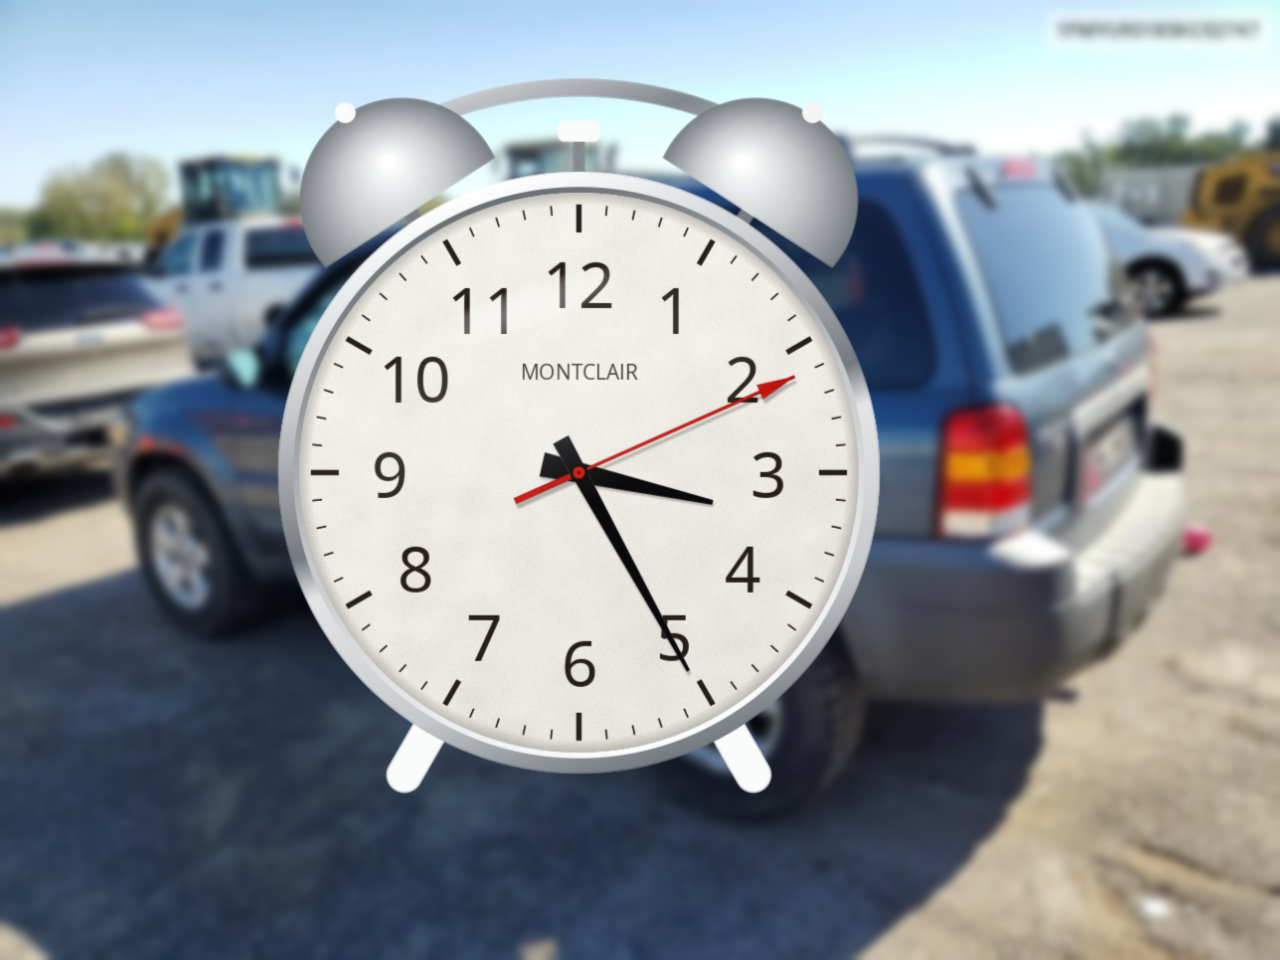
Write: 3 h 25 min 11 s
